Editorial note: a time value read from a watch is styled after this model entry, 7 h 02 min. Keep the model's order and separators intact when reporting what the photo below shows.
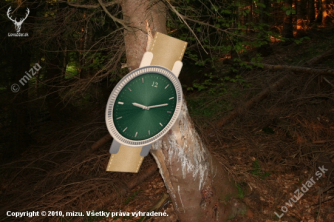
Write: 9 h 12 min
